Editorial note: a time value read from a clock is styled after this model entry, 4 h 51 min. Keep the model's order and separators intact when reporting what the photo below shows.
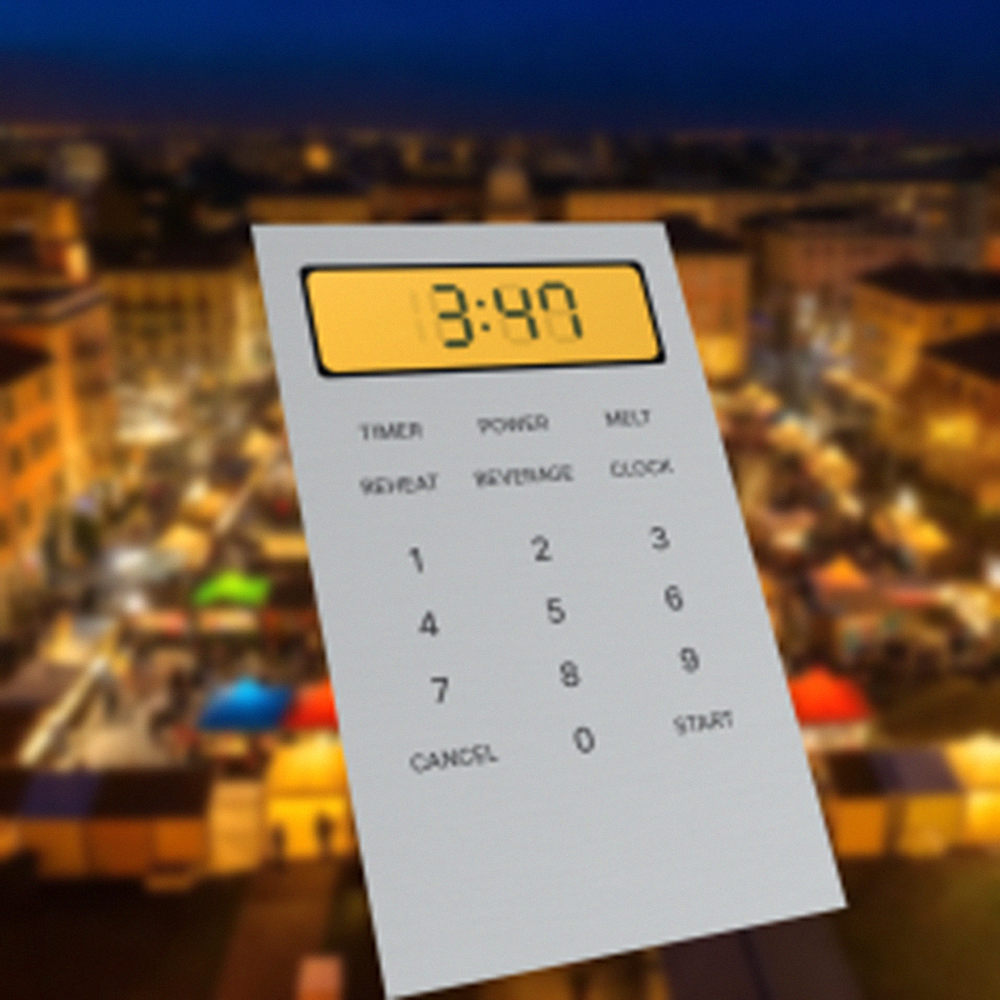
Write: 3 h 47 min
